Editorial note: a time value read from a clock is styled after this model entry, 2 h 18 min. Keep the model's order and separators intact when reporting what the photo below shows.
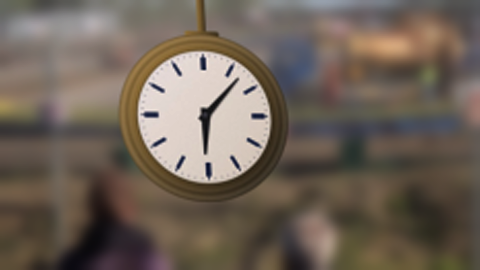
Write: 6 h 07 min
